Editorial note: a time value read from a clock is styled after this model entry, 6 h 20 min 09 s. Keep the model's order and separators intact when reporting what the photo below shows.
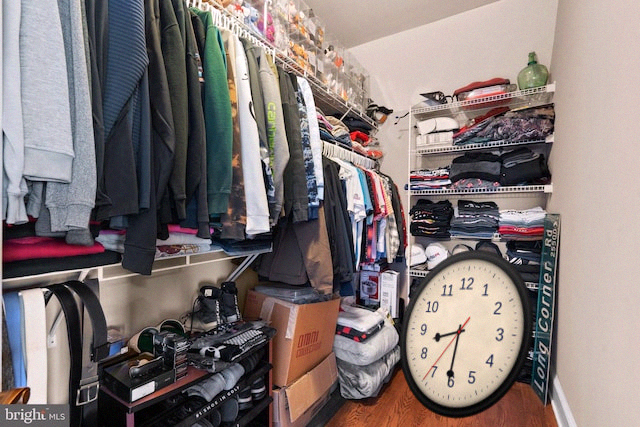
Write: 8 h 30 min 36 s
